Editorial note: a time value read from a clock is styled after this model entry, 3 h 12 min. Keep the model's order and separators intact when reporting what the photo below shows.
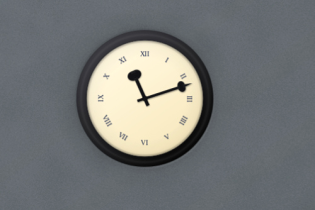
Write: 11 h 12 min
